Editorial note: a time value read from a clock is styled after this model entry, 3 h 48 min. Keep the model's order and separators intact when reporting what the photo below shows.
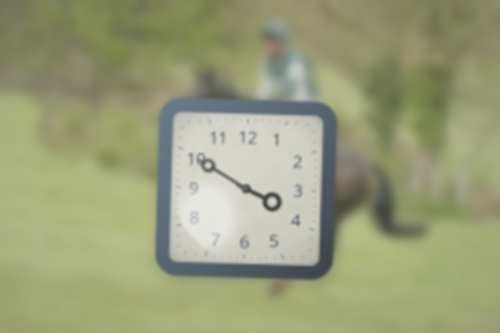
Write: 3 h 50 min
